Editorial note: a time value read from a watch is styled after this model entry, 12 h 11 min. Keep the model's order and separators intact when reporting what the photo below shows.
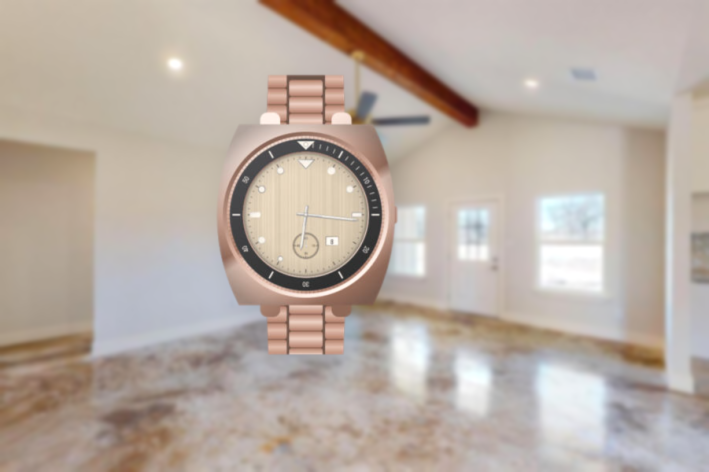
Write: 6 h 16 min
